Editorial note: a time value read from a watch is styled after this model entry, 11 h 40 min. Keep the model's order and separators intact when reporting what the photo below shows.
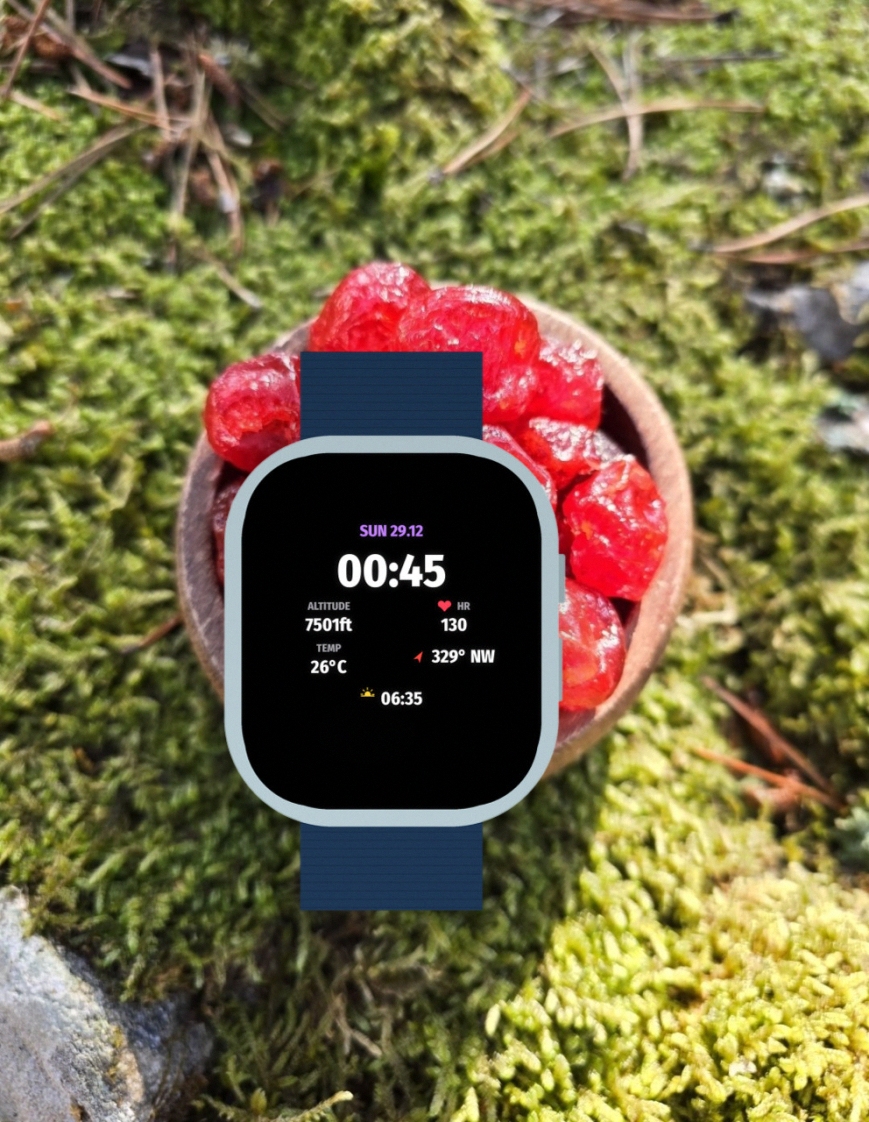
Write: 0 h 45 min
